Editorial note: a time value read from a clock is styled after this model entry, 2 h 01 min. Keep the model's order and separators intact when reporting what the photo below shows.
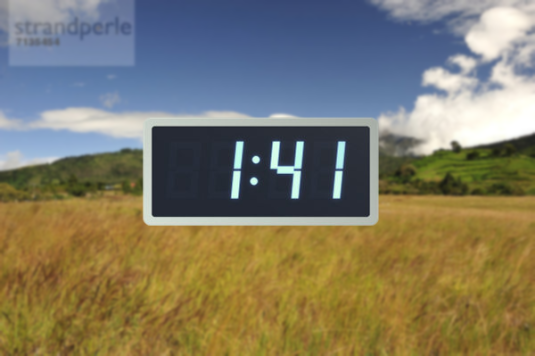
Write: 1 h 41 min
